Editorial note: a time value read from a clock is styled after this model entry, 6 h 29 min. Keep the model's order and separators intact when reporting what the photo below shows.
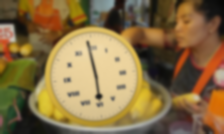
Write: 5 h 59 min
